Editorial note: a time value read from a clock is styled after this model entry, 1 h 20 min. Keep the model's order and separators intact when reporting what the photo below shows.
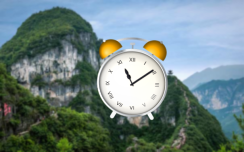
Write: 11 h 09 min
